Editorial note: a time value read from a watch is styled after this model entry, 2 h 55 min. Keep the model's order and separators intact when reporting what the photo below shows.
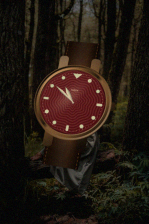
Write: 10 h 51 min
